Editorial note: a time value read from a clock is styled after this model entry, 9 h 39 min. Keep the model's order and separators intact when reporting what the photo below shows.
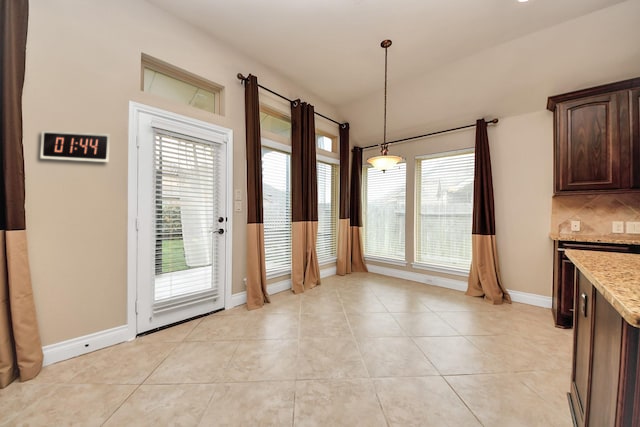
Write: 1 h 44 min
